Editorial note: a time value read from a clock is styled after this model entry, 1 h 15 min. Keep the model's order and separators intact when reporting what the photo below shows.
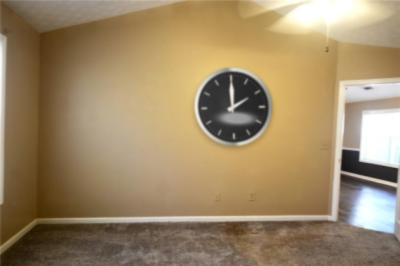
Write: 2 h 00 min
